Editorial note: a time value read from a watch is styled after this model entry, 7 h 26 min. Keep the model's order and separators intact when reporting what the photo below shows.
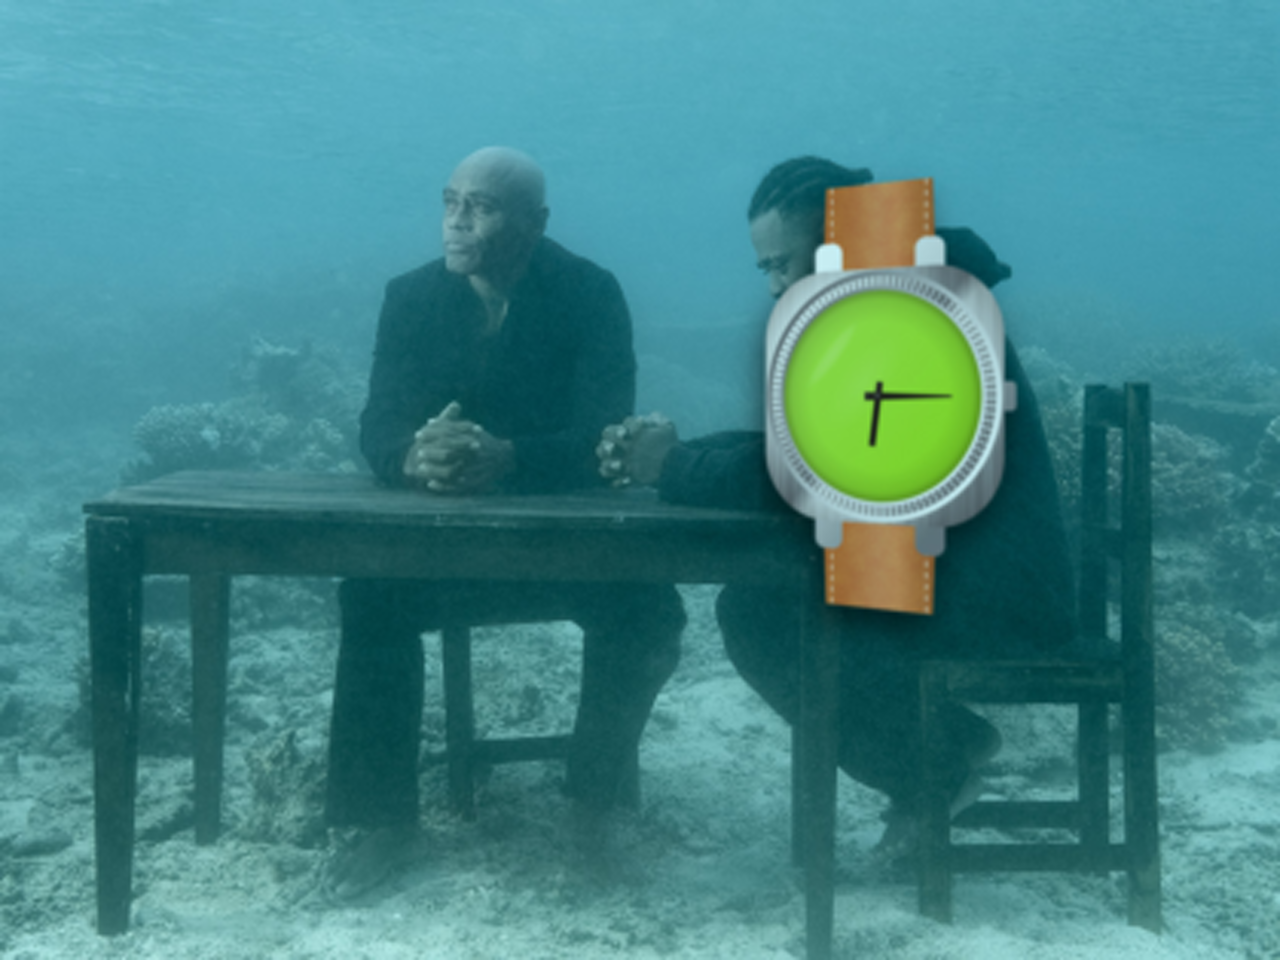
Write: 6 h 15 min
